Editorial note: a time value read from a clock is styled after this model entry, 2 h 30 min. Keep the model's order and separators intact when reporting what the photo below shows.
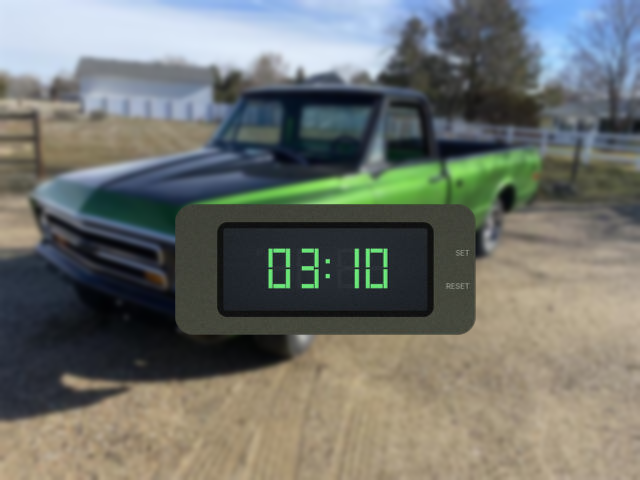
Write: 3 h 10 min
